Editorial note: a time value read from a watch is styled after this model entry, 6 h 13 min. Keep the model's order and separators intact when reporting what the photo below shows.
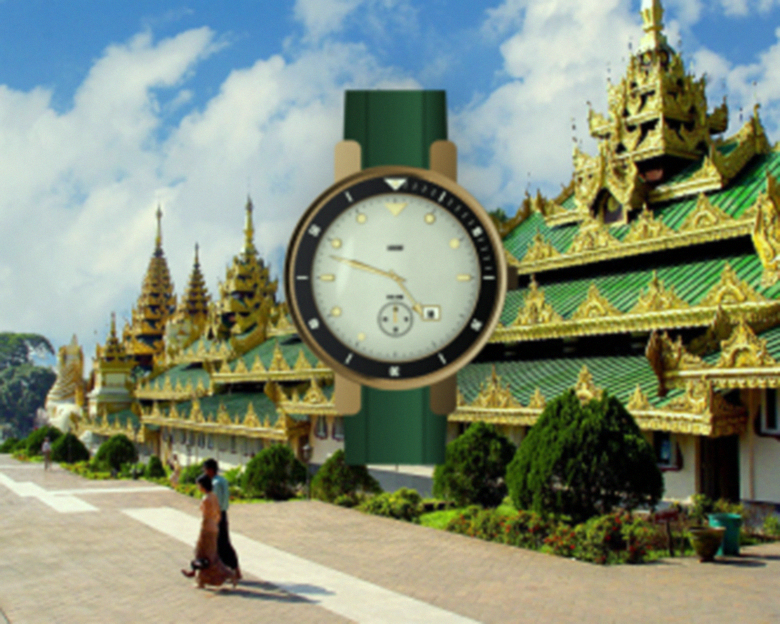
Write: 4 h 48 min
